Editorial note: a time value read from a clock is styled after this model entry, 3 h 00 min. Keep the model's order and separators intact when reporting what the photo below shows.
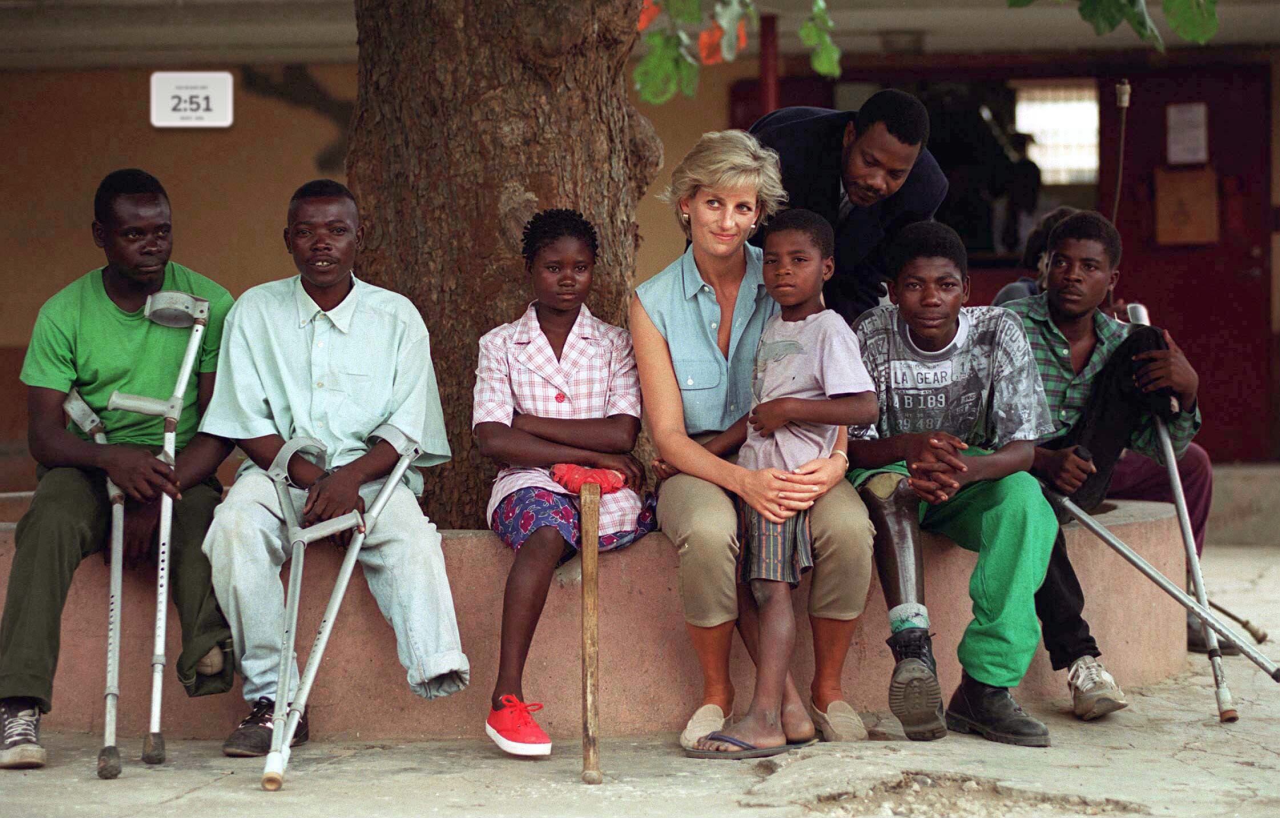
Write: 2 h 51 min
